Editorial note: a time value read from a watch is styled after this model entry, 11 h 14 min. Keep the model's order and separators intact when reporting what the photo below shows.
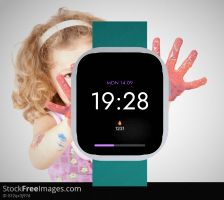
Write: 19 h 28 min
